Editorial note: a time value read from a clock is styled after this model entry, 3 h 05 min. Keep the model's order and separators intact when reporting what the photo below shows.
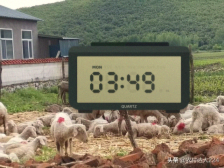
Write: 3 h 49 min
